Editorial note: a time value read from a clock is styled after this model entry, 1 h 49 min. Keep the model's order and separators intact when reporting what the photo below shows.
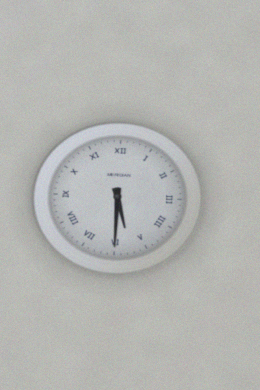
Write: 5 h 30 min
